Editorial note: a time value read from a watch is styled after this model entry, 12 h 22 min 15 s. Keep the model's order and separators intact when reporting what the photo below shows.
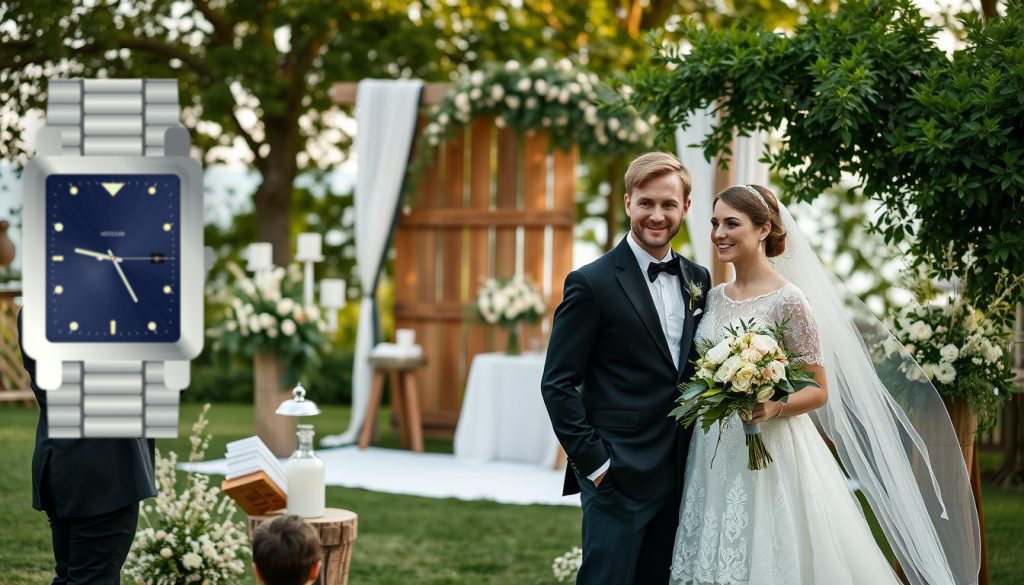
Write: 9 h 25 min 15 s
